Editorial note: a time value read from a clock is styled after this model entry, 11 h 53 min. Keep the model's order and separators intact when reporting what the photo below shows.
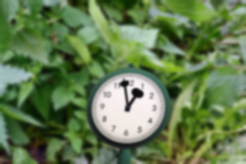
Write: 12 h 58 min
